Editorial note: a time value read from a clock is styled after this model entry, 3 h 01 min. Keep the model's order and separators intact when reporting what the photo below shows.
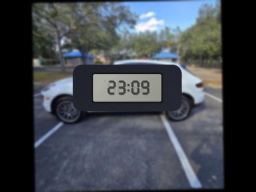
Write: 23 h 09 min
